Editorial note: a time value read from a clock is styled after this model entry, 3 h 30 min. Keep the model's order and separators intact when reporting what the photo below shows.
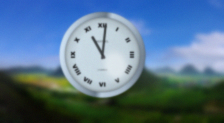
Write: 11 h 01 min
